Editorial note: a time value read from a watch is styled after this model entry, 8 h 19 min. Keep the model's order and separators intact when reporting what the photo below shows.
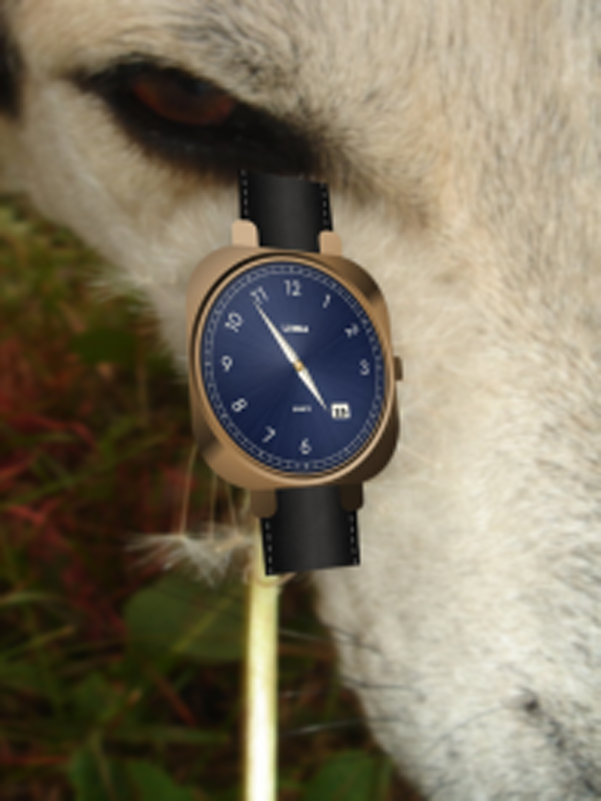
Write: 4 h 54 min
